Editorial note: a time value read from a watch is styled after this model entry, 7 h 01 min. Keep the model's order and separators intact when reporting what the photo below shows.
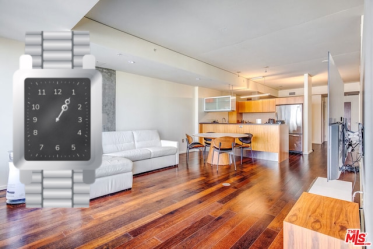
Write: 1 h 05 min
